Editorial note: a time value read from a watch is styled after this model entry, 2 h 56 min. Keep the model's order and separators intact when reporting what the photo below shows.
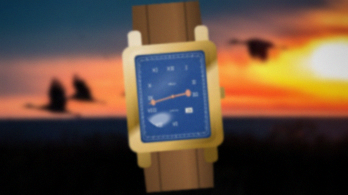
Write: 2 h 43 min
